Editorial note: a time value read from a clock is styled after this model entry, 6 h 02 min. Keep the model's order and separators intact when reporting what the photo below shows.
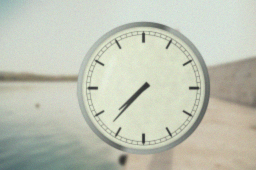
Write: 7 h 37 min
